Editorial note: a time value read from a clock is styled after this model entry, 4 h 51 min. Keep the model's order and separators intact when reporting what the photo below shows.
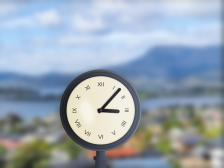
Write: 3 h 07 min
